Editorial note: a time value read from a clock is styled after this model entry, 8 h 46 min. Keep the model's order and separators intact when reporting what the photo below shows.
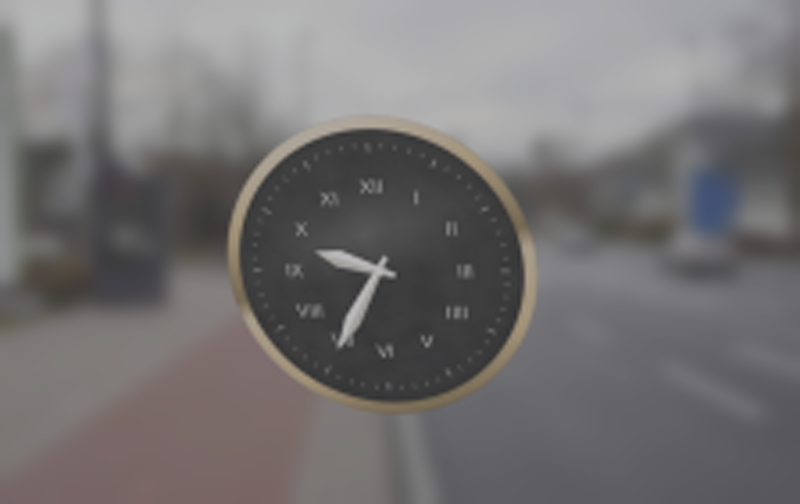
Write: 9 h 35 min
